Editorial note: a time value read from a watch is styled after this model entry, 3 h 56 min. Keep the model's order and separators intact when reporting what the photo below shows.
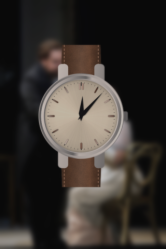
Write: 12 h 07 min
